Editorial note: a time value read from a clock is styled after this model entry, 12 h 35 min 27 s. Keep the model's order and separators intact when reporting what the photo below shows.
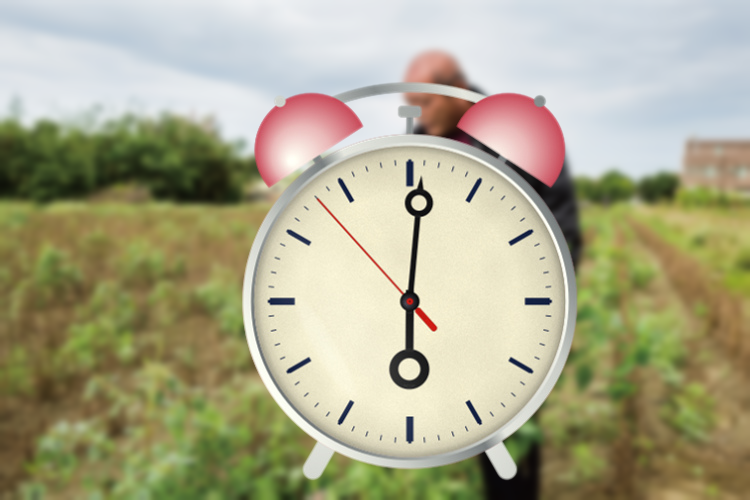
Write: 6 h 00 min 53 s
